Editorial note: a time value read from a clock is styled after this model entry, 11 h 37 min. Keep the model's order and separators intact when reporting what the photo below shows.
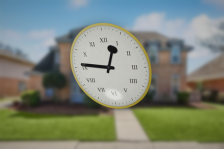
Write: 12 h 46 min
